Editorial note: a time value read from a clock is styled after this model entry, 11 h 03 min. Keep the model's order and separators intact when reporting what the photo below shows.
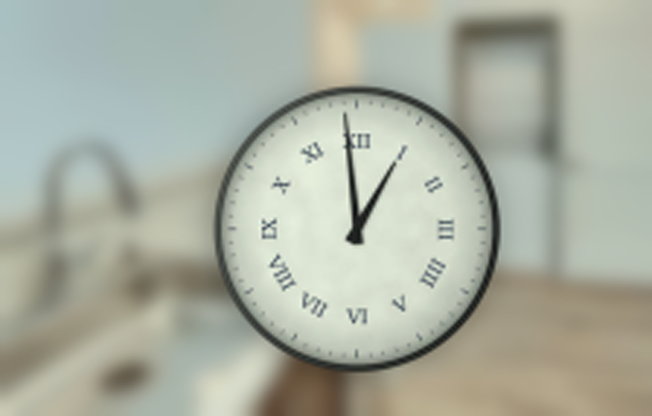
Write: 12 h 59 min
